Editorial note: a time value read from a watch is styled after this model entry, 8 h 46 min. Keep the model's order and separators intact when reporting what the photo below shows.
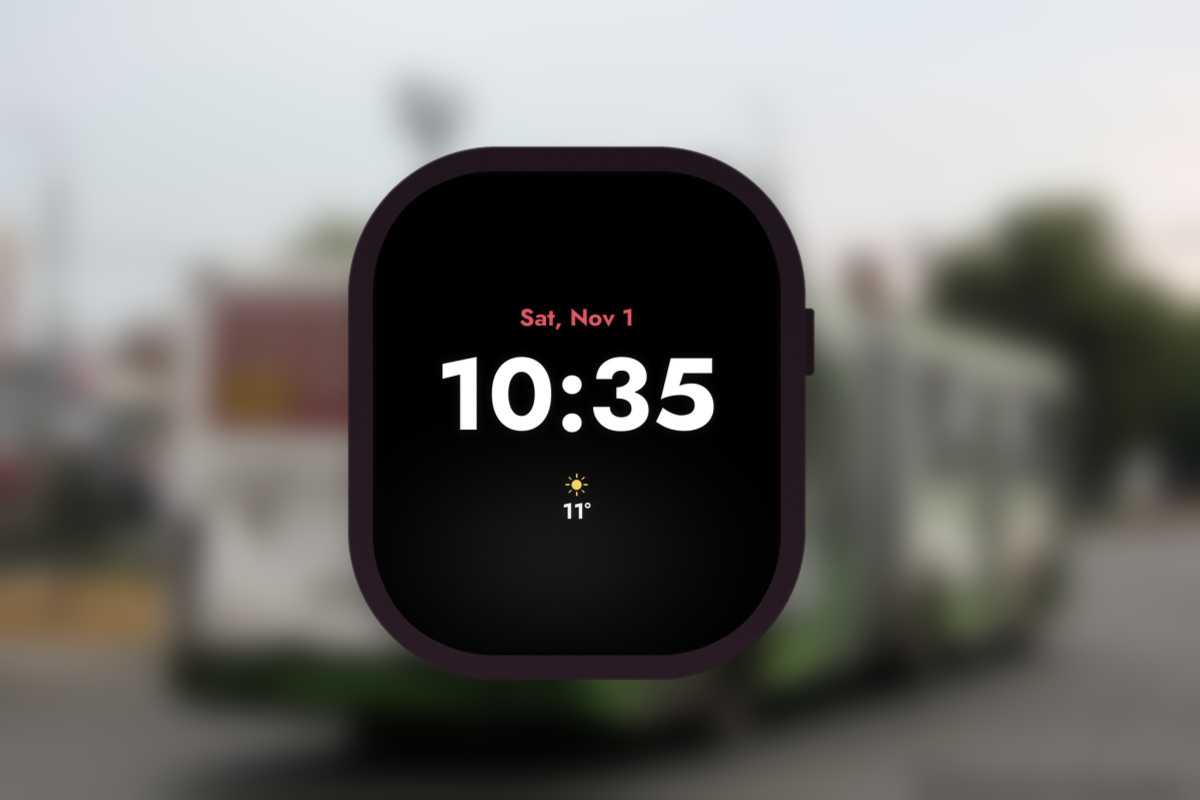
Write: 10 h 35 min
